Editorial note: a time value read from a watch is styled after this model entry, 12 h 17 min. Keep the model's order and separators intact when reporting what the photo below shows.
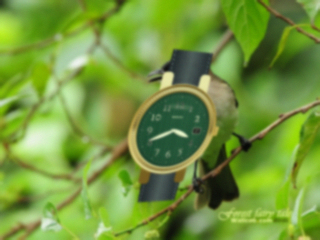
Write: 3 h 41 min
